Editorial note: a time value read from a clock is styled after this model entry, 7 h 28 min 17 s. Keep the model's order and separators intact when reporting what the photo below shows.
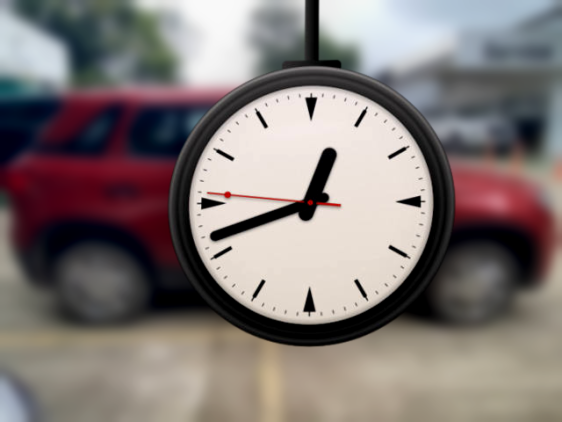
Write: 12 h 41 min 46 s
